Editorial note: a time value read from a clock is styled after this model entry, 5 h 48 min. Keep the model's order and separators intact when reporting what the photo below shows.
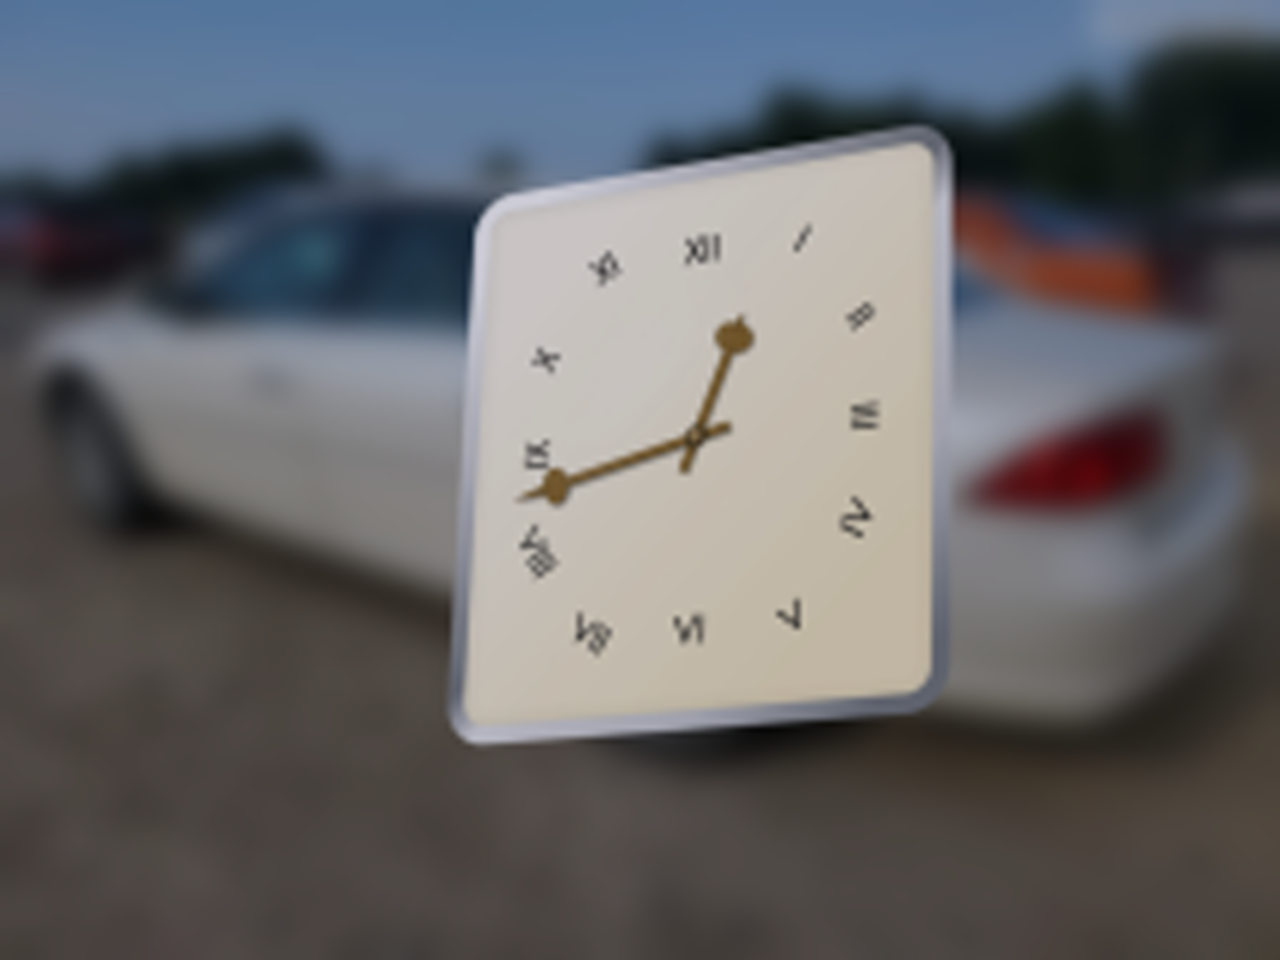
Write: 12 h 43 min
